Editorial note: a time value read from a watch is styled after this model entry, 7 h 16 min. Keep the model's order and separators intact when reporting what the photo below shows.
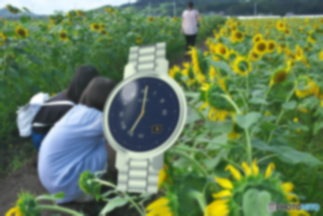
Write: 7 h 01 min
